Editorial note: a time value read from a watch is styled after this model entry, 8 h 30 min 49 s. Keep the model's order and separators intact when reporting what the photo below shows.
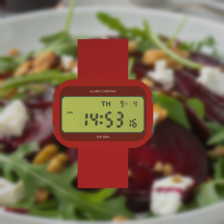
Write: 14 h 53 min 16 s
